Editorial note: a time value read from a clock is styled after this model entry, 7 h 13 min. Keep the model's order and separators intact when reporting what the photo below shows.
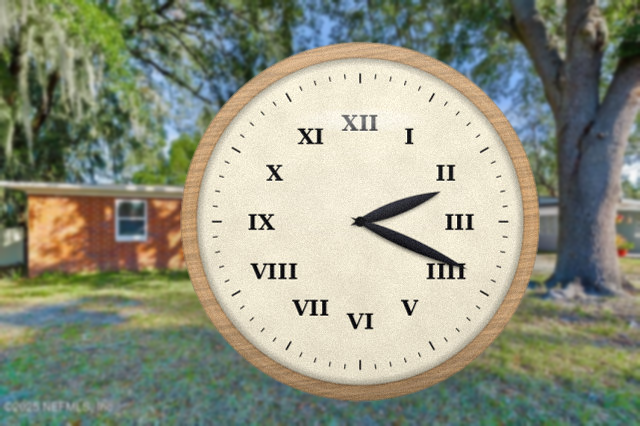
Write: 2 h 19 min
